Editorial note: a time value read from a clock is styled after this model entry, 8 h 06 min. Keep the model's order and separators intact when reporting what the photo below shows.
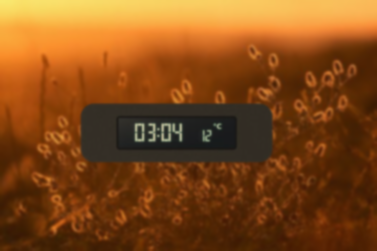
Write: 3 h 04 min
